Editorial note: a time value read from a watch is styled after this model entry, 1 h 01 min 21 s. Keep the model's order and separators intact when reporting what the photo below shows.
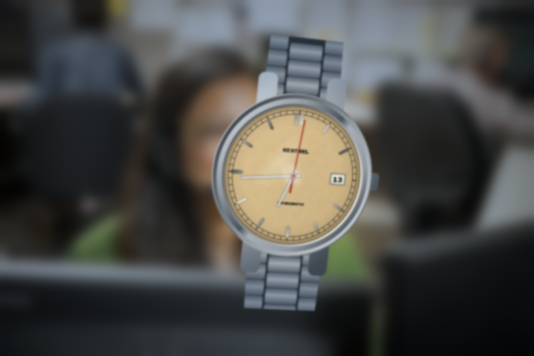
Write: 6 h 44 min 01 s
